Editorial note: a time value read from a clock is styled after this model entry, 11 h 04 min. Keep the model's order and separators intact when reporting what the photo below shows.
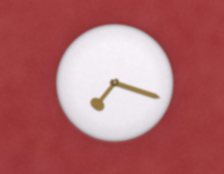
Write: 7 h 18 min
